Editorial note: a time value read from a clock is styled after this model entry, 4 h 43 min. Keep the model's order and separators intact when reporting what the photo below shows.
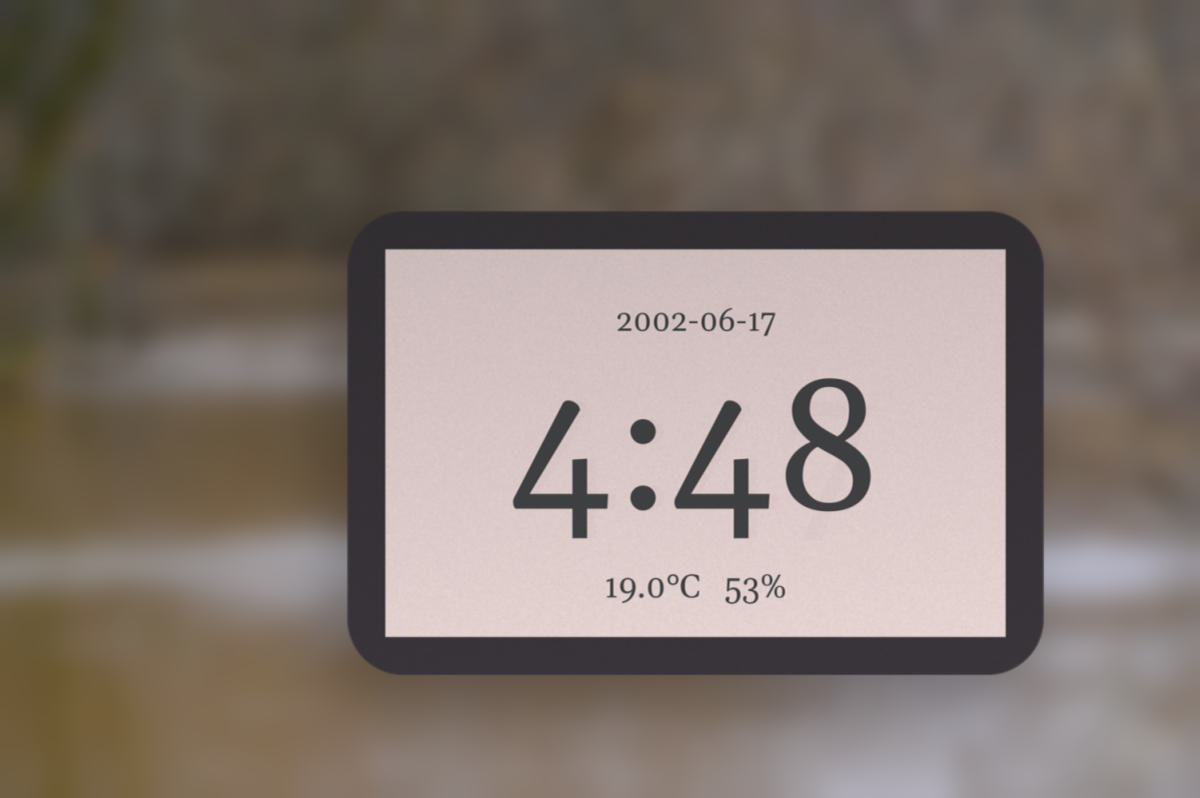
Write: 4 h 48 min
